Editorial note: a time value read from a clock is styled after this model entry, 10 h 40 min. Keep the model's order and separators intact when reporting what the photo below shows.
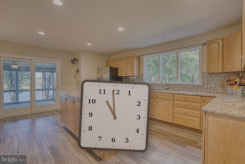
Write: 10 h 59 min
